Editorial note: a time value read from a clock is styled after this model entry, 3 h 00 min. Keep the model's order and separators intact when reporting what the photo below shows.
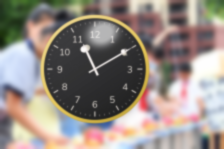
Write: 11 h 10 min
